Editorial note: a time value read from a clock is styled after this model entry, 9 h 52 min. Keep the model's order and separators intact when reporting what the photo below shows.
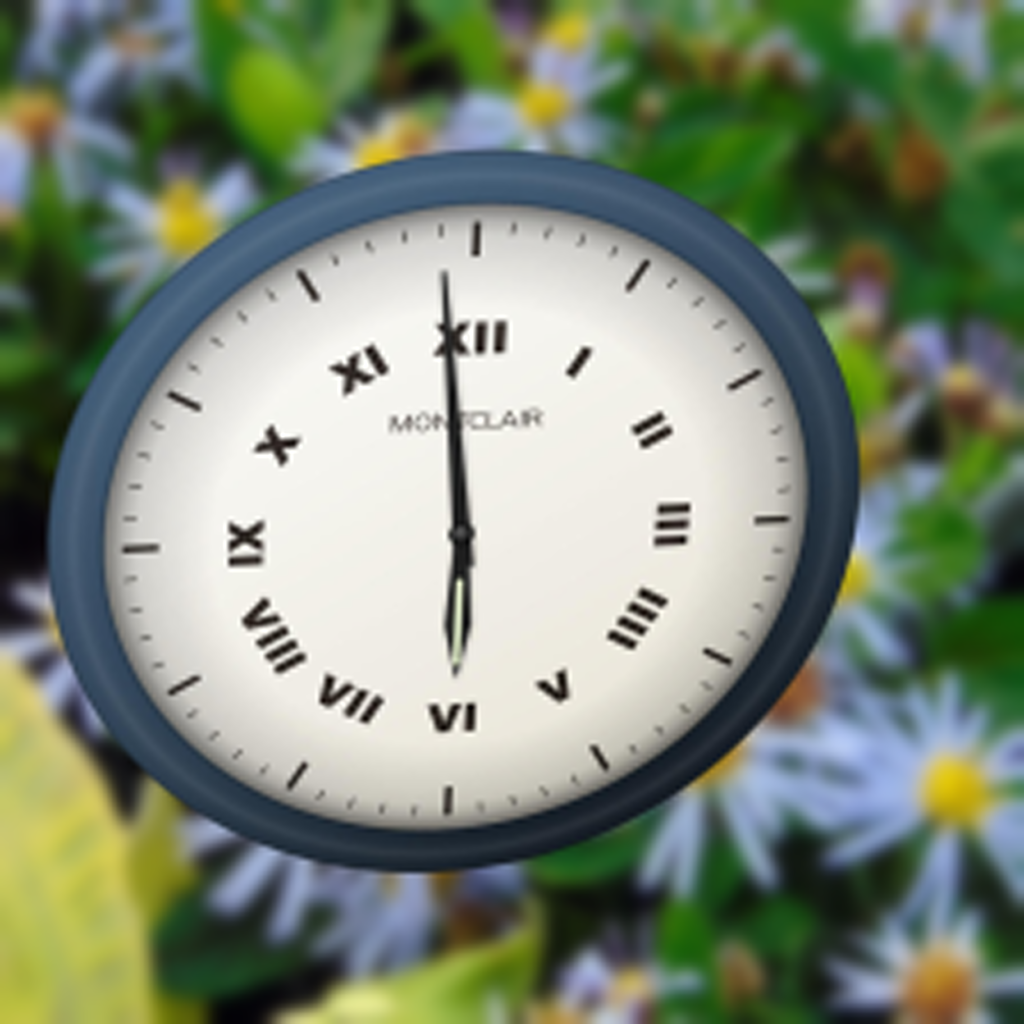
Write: 5 h 59 min
